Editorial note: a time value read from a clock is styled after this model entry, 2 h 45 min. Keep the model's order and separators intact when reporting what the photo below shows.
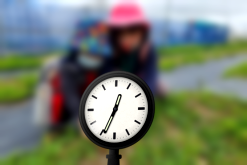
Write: 12 h 34 min
